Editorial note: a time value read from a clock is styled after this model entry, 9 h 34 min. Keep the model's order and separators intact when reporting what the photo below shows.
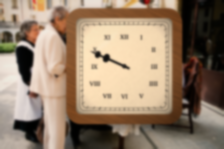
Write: 9 h 49 min
